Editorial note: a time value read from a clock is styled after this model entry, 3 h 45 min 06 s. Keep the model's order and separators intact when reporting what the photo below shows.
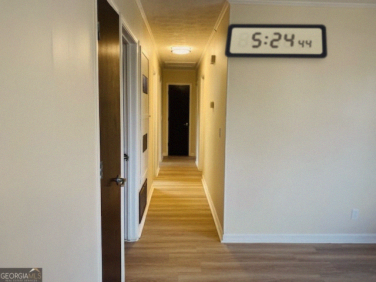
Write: 5 h 24 min 44 s
